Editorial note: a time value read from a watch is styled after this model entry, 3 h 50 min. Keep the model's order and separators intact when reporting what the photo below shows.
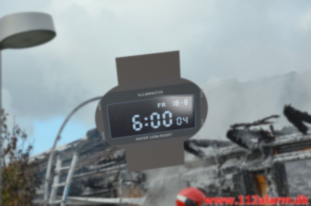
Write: 6 h 00 min
